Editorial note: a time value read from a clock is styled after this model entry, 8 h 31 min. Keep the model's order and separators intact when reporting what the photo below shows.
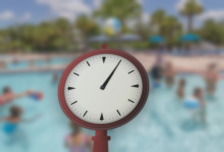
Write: 1 h 05 min
